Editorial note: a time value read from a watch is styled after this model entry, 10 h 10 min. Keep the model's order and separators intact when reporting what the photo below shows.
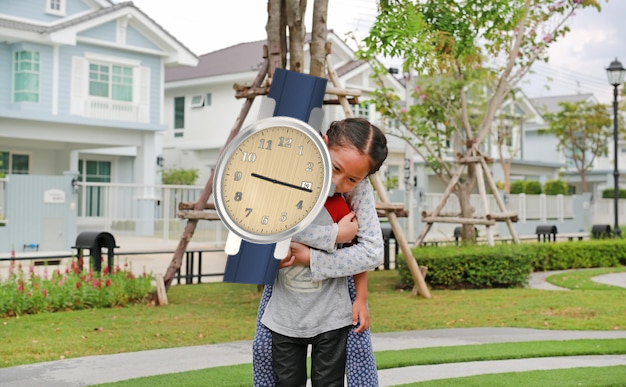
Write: 9 h 16 min
